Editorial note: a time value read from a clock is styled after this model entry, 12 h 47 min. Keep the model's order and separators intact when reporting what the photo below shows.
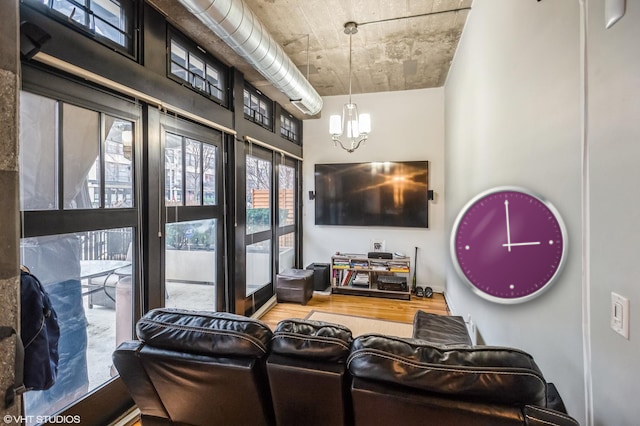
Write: 3 h 00 min
